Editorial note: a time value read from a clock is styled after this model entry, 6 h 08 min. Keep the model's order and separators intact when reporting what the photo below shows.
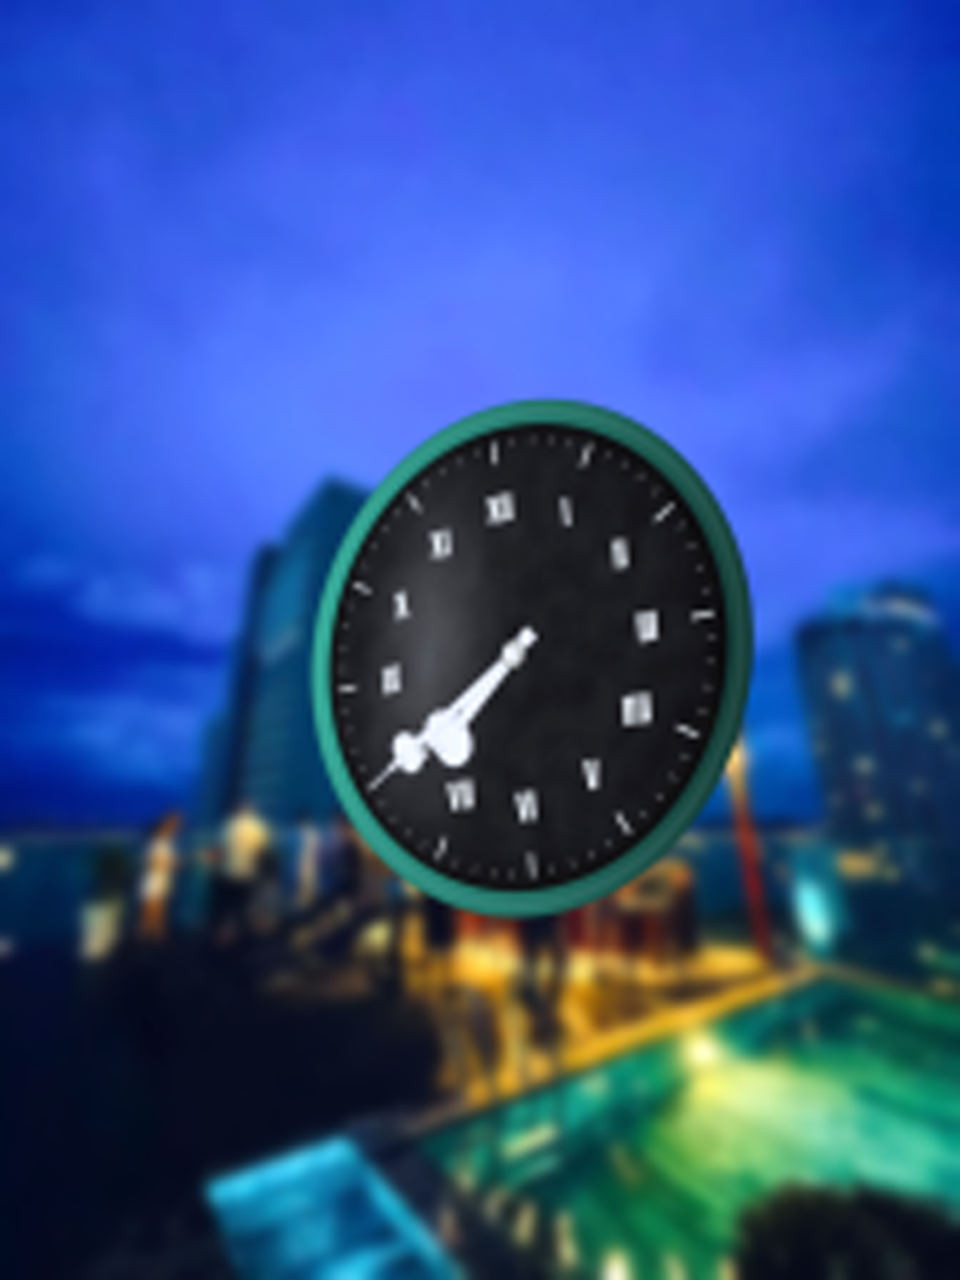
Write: 7 h 40 min
